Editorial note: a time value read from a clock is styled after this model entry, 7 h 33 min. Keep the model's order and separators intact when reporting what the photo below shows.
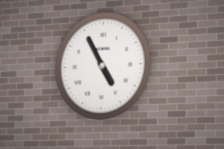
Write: 4 h 55 min
